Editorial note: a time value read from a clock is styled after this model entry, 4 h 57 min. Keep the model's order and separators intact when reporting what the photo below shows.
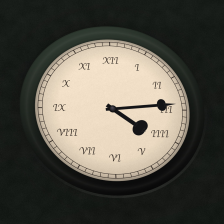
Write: 4 h 14 min
